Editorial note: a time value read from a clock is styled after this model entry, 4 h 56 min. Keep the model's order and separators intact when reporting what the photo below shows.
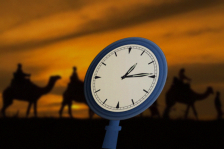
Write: 1 h 14 min
